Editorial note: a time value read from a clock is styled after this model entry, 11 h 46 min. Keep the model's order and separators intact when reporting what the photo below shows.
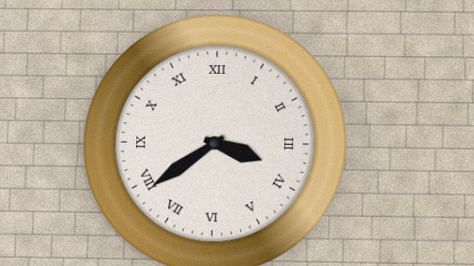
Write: 3 h 39 min
